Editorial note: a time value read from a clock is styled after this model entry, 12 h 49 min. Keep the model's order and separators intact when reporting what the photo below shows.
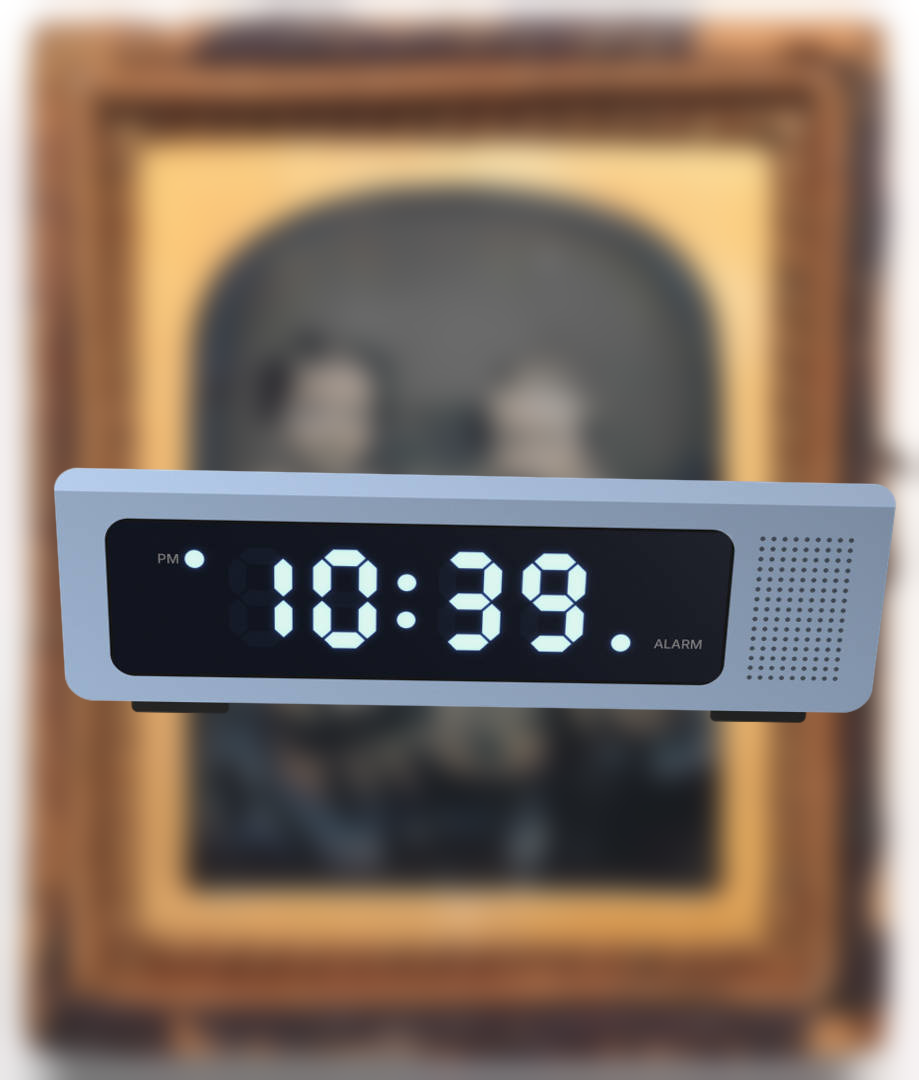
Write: 10 h 39 min
